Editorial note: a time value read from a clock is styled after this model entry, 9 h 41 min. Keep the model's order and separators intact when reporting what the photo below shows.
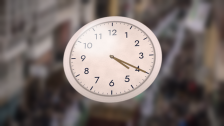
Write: 4 h 20 min
